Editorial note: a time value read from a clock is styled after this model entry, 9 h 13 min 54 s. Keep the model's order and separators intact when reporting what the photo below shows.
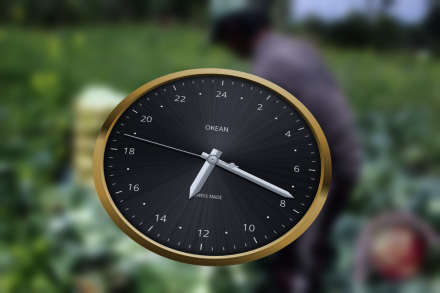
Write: 13 h 18 min 47 s
